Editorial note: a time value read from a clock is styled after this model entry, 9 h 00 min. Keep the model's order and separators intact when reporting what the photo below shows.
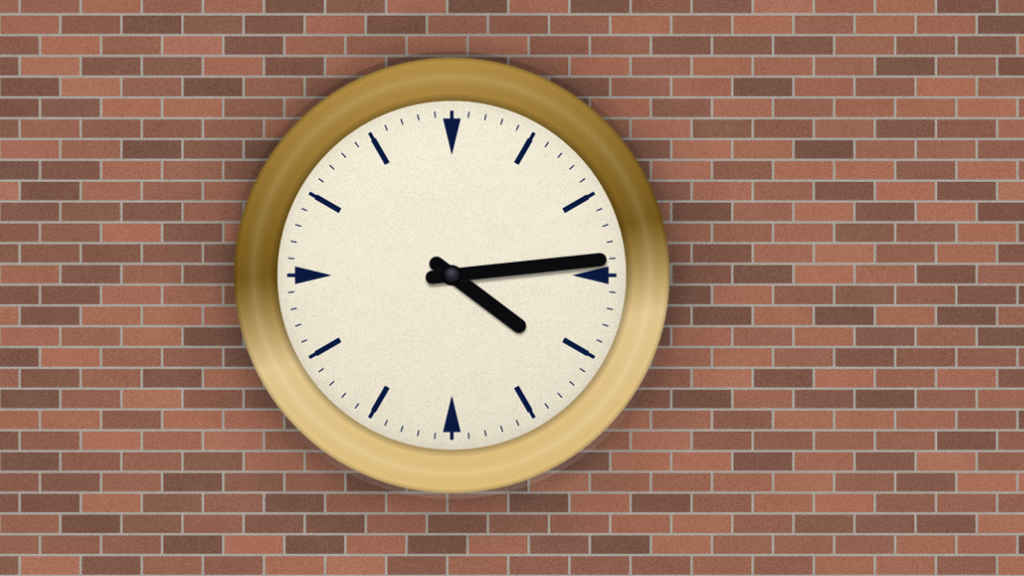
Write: 4 h 14 min
